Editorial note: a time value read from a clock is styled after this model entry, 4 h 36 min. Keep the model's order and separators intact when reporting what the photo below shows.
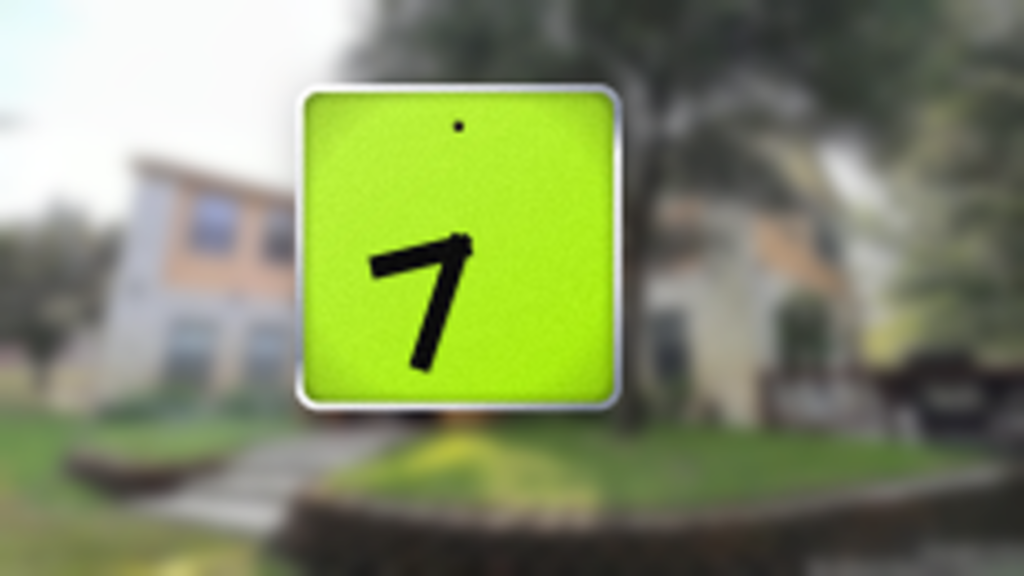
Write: 8 h 33 min
